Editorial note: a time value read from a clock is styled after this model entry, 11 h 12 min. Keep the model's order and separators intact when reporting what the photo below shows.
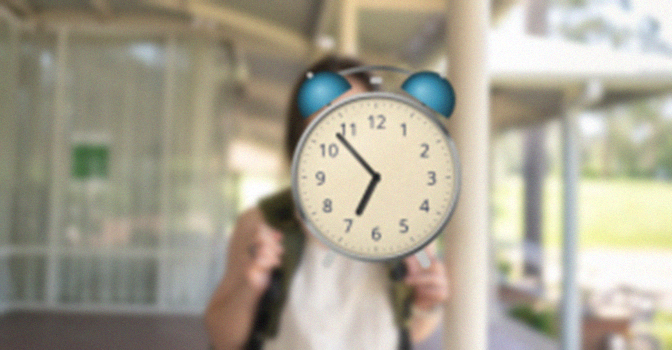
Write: 6 h 53 min
